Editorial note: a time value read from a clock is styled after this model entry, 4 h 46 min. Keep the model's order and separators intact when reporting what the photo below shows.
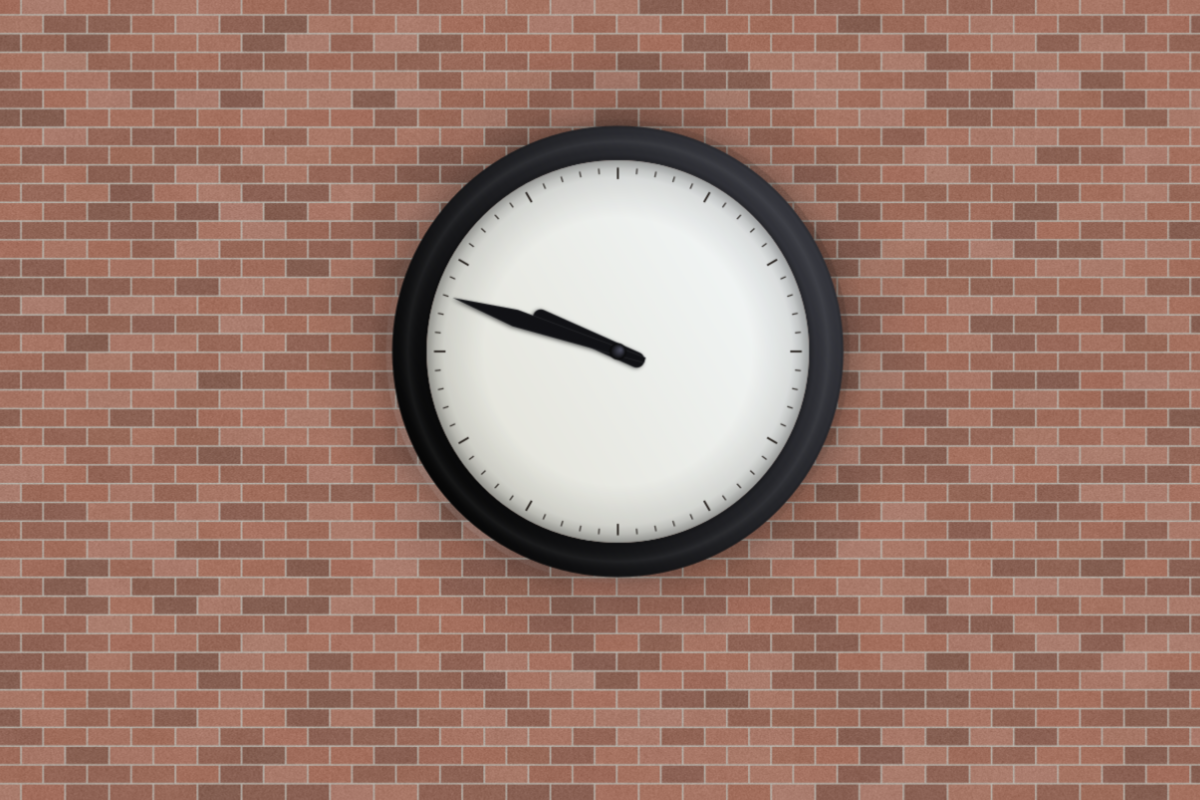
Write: 9 h 48 min
